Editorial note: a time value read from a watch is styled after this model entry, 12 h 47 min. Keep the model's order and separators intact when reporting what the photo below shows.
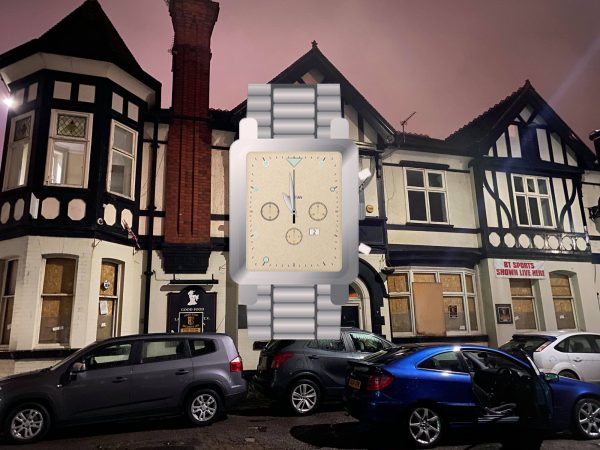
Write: 10 h 59 min
